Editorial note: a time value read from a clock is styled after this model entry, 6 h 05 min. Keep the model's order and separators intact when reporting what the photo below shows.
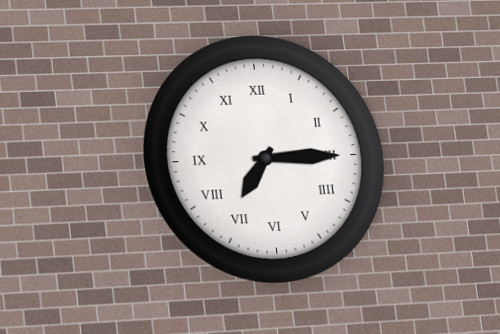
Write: 7 h 15 min
